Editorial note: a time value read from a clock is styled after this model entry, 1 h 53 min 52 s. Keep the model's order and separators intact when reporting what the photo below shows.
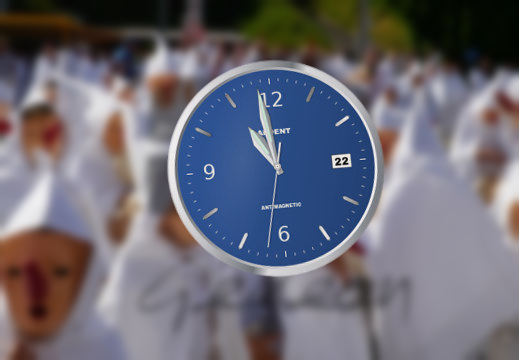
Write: 10 h 58 min 32 s
